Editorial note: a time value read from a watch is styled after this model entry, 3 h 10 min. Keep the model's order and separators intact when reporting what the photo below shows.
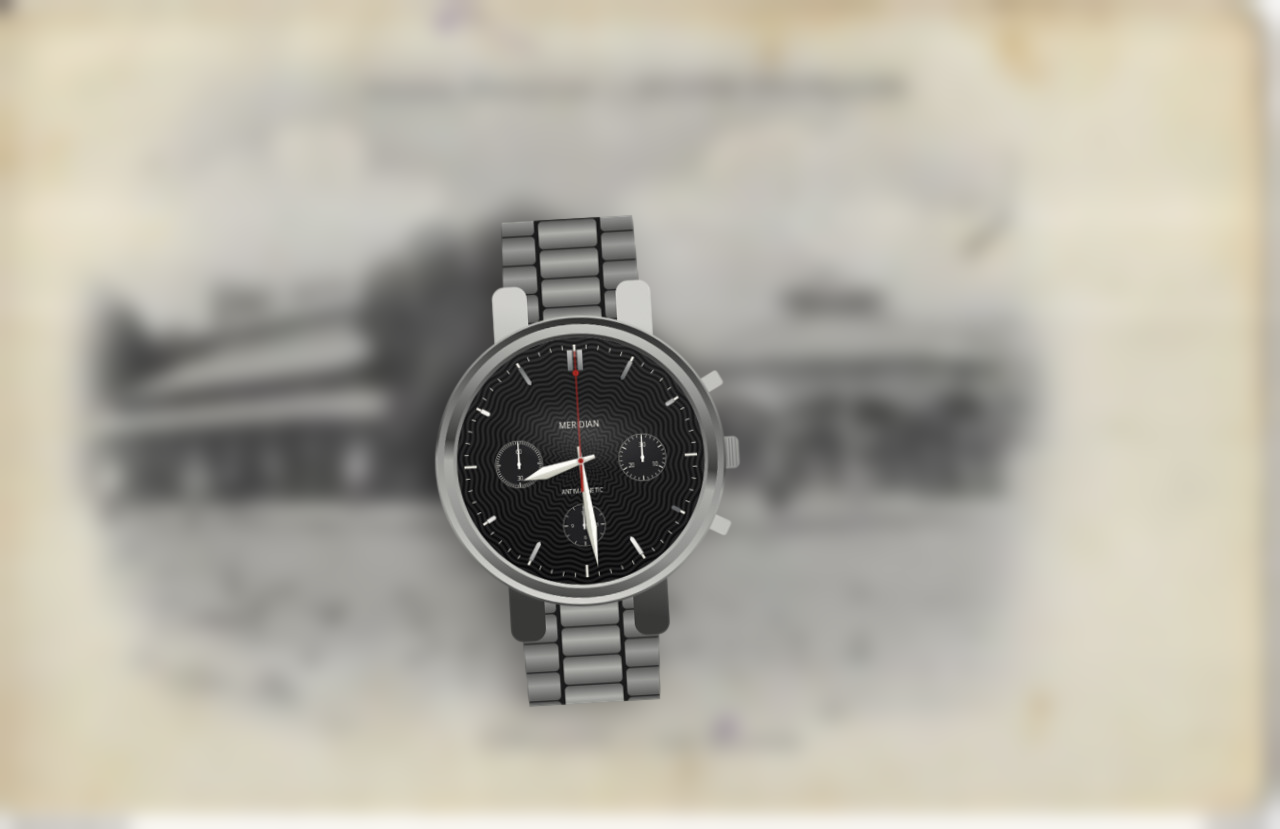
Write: 8 h 29 min
